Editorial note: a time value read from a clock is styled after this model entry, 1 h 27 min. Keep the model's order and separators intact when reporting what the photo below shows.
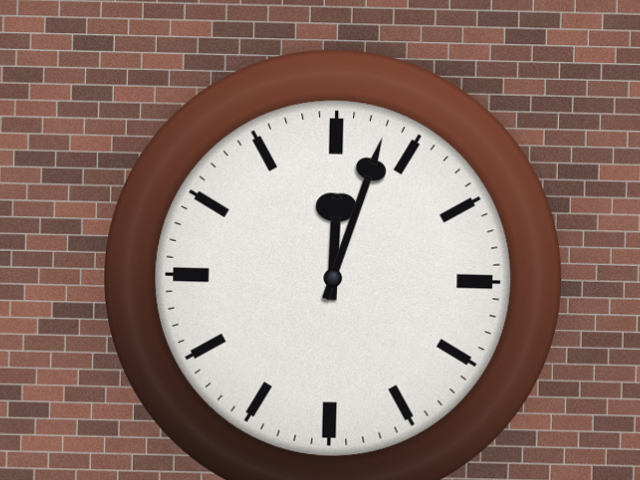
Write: 12 h 03 min
